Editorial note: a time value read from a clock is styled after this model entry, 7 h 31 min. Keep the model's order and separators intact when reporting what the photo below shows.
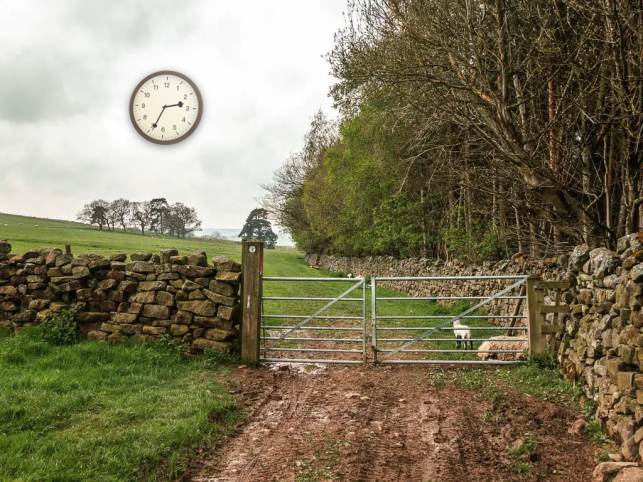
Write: 2 h 34 min
